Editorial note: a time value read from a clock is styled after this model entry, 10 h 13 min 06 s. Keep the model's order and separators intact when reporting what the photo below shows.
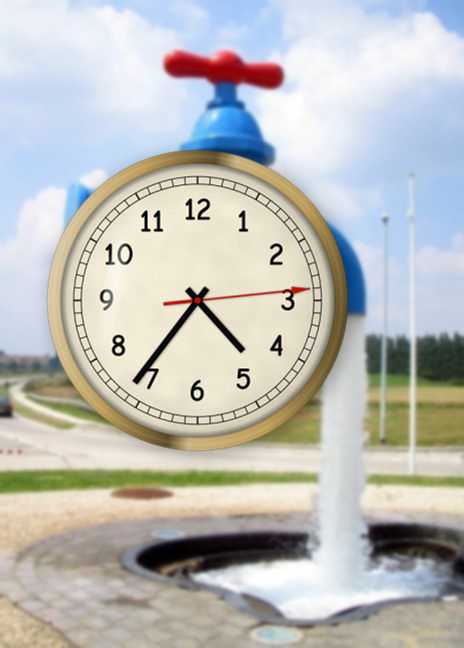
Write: 4 h 36 min 14 s
